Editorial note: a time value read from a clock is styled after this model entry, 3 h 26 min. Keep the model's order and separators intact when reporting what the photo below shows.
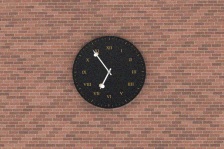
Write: 6 h 54 min
